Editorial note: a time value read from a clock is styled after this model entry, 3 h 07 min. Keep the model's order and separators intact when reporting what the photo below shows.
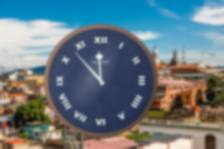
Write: 11 h 53 min
